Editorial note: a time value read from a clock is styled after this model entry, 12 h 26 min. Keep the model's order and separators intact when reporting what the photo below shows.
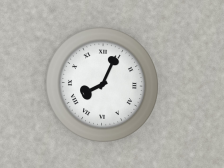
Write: 8 h 04 min
